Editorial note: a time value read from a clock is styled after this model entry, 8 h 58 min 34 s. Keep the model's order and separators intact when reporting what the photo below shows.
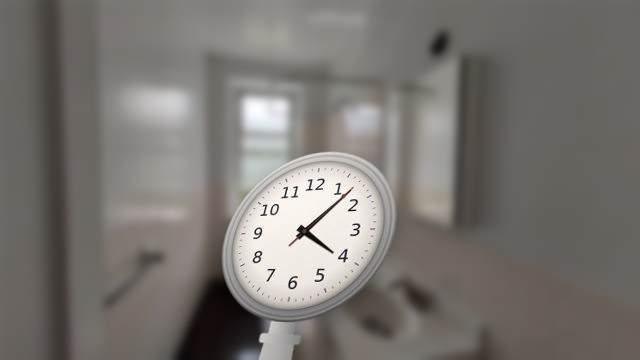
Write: 4 h 07 min 07 s
